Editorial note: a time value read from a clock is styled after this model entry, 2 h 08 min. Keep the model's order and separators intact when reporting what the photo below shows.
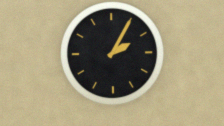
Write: 2 h 05 min
